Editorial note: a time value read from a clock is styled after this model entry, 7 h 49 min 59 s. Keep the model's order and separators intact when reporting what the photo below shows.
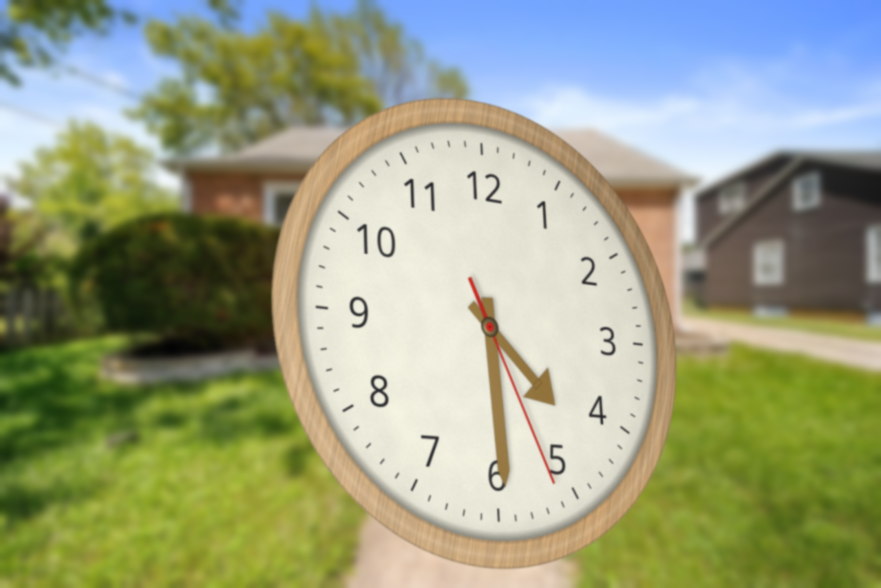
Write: 4 h 29 min 26 s
